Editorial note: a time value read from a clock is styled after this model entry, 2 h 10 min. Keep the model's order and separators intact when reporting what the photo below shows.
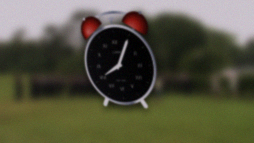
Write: 8 h 05 min
